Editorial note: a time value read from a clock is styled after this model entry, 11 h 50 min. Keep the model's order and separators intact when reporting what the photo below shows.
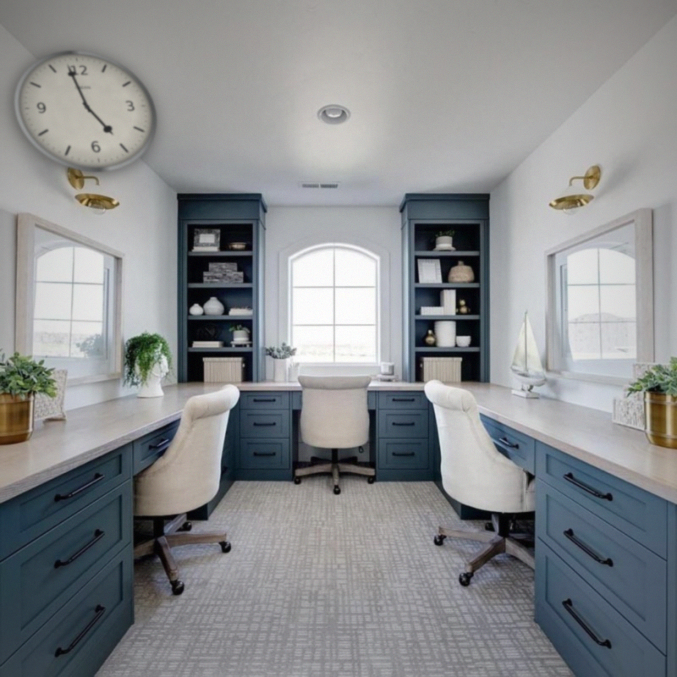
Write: 4 h 58 min
